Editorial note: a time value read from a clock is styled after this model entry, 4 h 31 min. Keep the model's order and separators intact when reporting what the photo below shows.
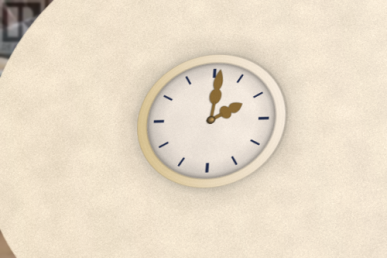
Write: 2 h 01 min
